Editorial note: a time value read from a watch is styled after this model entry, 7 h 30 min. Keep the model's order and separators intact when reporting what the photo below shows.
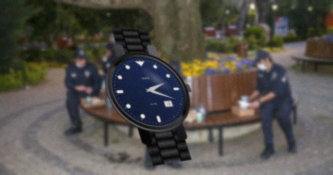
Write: 2 h 19 min
